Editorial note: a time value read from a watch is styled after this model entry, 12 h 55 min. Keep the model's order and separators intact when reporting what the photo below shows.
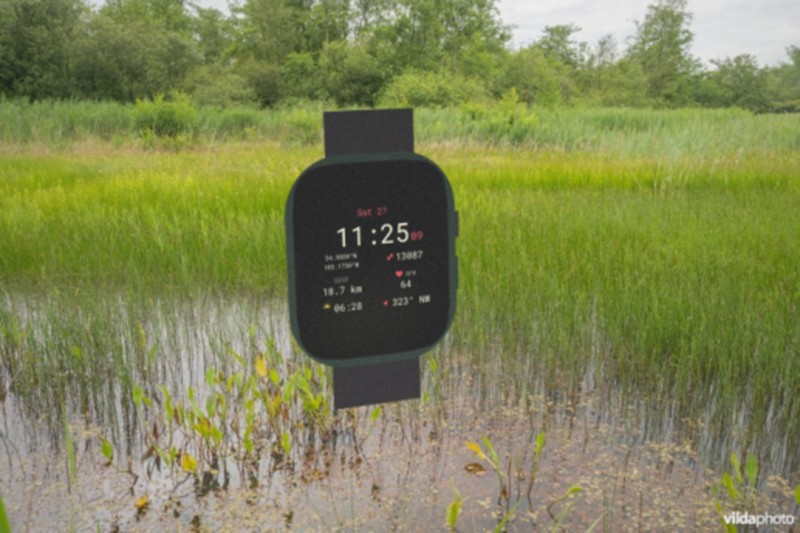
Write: 11 h 25 min
